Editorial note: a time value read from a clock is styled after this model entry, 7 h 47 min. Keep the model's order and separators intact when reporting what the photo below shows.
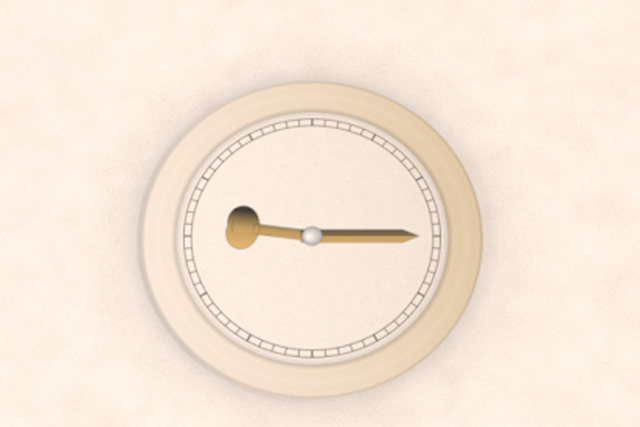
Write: 9 h 15 min
